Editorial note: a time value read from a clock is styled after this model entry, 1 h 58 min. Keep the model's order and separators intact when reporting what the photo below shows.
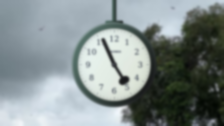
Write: 4 h 56 min
